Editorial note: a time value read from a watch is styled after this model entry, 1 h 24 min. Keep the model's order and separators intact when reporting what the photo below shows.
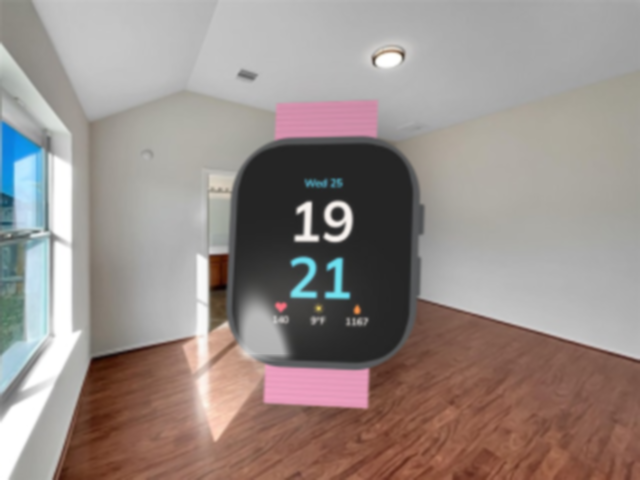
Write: 19 h 21 min
